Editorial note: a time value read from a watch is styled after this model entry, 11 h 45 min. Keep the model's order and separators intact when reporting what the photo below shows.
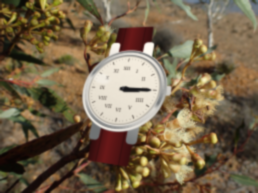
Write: 3 h 15 min
